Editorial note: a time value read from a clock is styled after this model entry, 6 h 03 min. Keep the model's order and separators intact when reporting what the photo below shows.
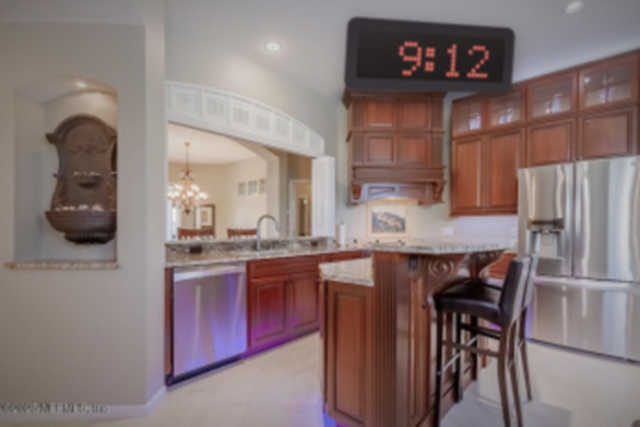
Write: 9 h 12 min
